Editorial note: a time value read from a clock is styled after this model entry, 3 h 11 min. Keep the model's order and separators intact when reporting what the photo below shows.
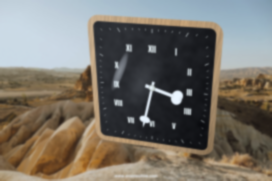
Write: 3 h 32 min
